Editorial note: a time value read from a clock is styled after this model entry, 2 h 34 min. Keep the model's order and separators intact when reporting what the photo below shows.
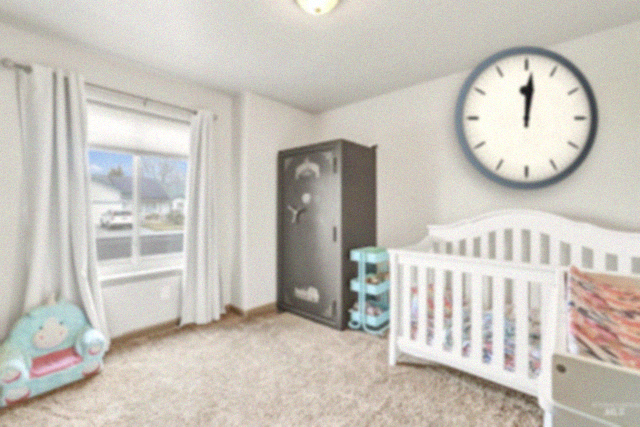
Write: 12 h 01 min
